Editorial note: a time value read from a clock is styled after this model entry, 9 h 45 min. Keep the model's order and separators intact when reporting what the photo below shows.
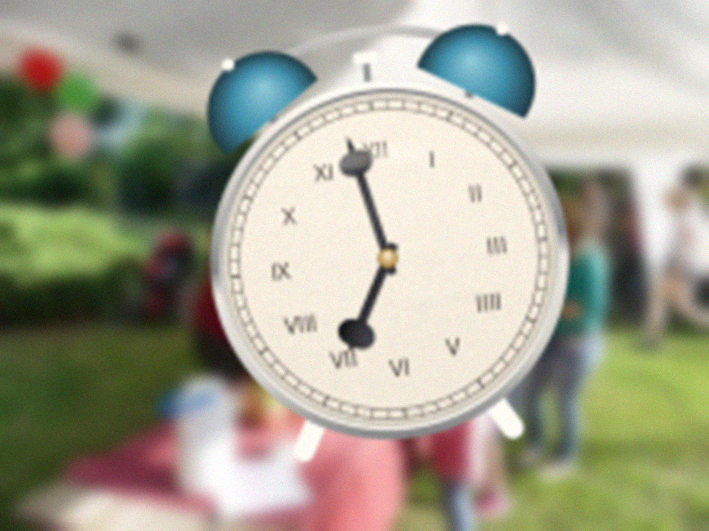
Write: 6 h 58 min
